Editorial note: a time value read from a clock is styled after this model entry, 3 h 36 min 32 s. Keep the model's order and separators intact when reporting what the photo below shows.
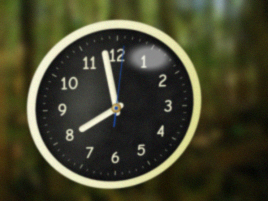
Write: 7 h 58 min 01 s
